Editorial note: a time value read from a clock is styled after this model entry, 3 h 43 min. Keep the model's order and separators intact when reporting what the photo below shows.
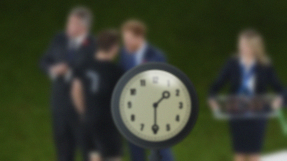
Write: 1 h 30 min
